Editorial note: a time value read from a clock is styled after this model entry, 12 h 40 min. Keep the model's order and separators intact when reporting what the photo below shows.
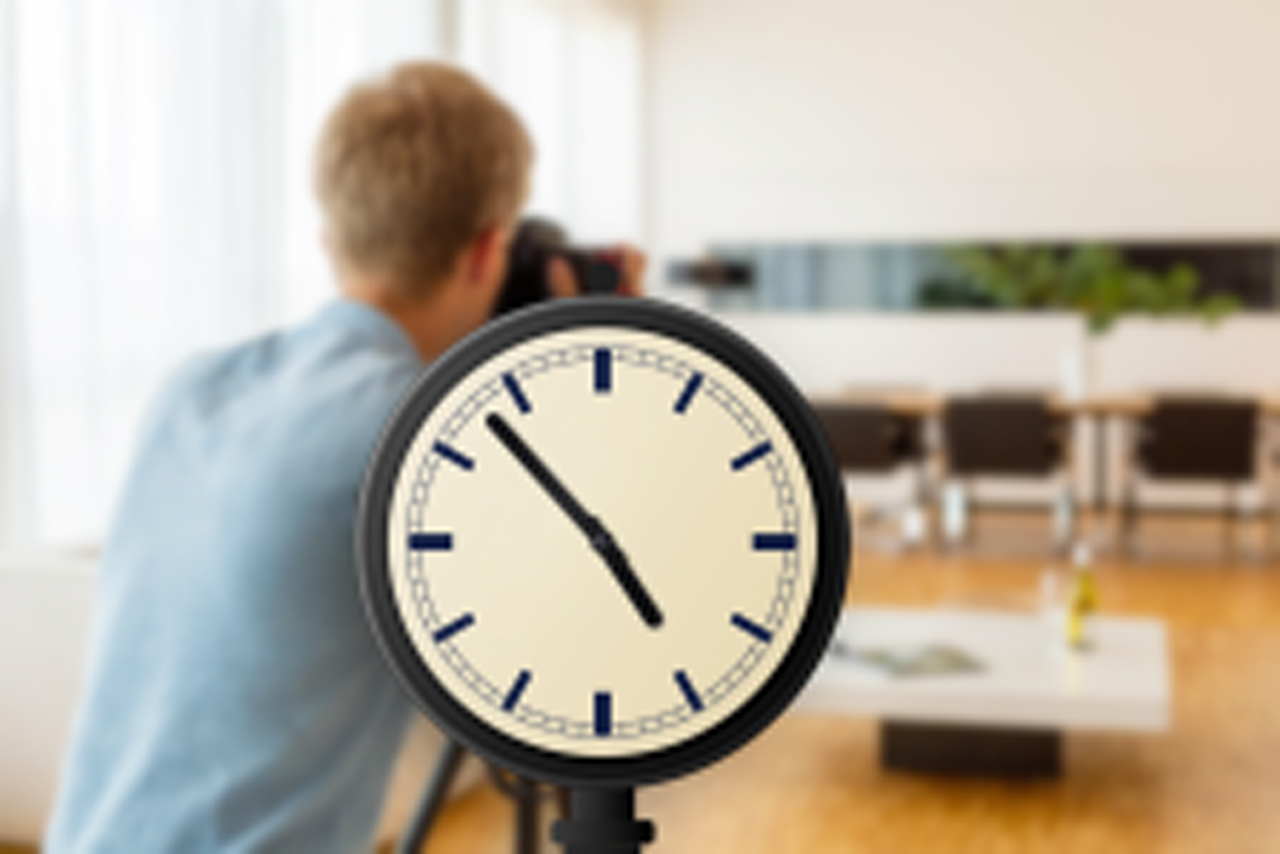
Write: 4 h 53 min
